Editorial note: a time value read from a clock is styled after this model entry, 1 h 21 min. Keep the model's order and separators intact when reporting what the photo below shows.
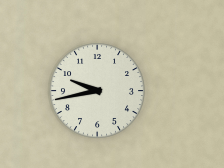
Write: 9 h 43 min
